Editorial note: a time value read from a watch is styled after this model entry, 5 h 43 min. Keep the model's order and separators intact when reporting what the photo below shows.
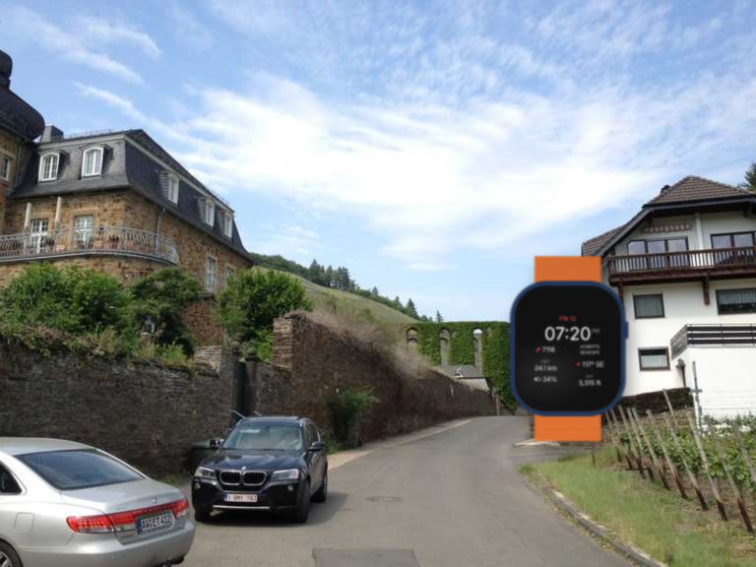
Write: 7 h 20 min
